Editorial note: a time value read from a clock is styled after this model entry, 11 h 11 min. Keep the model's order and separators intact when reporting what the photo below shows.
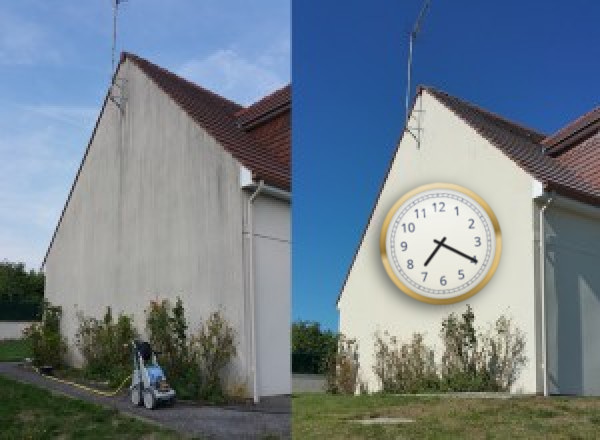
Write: 7 h 20 min
